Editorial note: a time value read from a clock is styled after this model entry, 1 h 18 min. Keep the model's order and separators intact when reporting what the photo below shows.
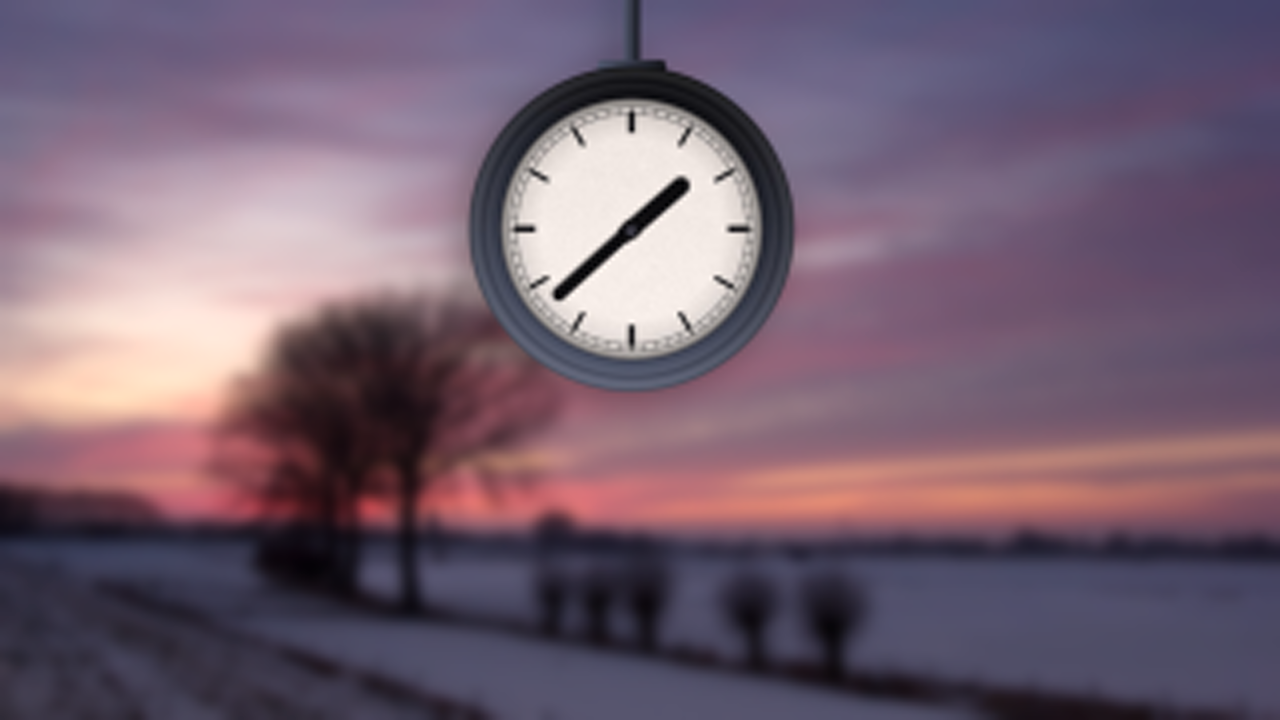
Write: 1 h 38 min
